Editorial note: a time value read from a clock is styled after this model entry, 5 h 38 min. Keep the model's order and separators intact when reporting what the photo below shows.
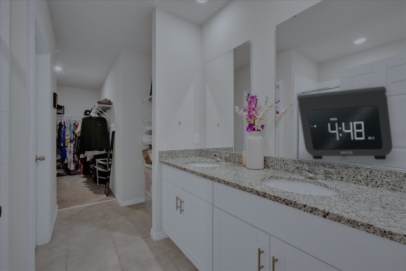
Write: 4 h 48 min
